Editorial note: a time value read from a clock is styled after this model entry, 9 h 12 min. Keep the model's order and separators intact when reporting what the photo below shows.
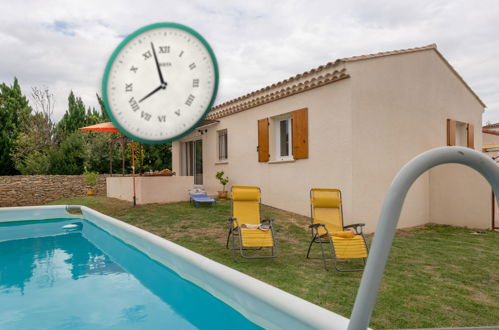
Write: 7 h 57 min
